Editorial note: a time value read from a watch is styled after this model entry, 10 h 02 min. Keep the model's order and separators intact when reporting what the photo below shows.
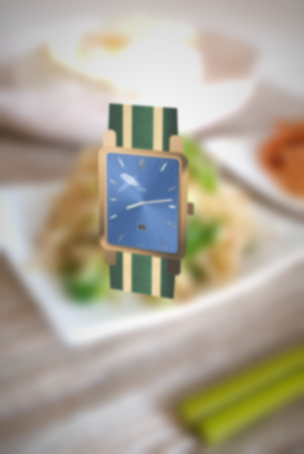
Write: 8 h 13 min
